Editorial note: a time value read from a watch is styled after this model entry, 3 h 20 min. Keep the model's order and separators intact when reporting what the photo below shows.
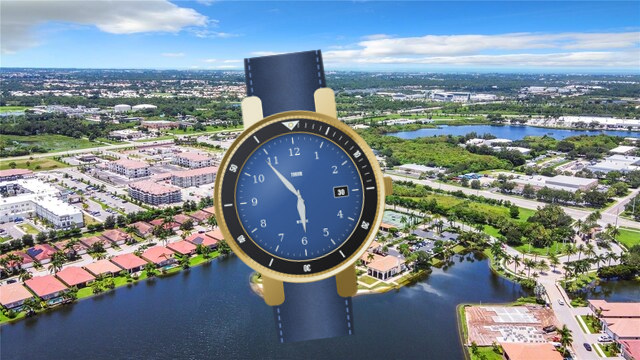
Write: 5 h 54 min
